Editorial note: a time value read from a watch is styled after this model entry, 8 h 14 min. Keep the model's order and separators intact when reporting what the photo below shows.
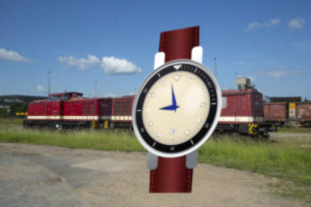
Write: 8 h 58 min
